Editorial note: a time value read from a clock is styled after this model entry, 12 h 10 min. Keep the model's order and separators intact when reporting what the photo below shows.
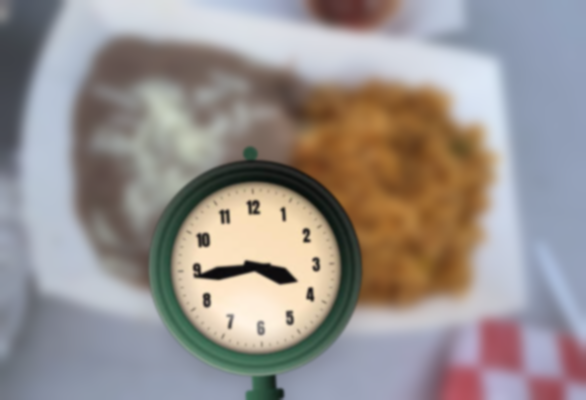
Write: 3 h 44 min
